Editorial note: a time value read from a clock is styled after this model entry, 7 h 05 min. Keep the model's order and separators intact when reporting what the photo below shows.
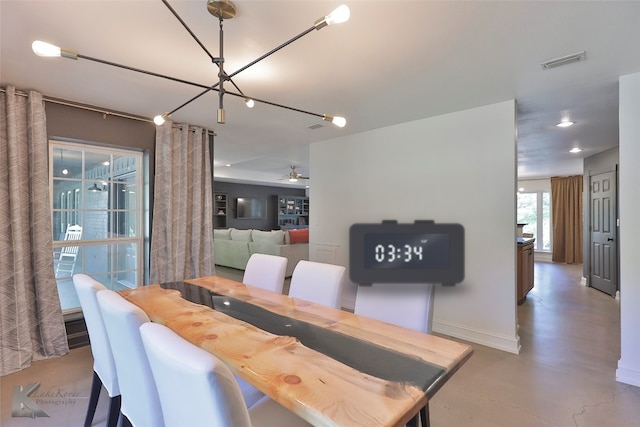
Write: 3 h 34 min
